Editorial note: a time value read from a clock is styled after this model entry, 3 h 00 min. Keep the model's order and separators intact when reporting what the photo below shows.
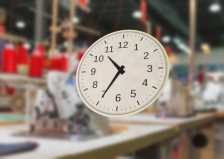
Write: 10 h 35 min
